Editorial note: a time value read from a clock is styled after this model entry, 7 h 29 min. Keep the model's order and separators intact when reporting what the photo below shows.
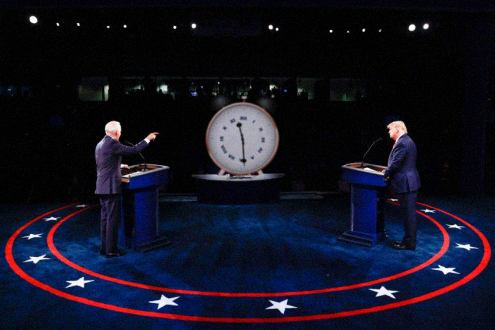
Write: 11 h 29 min
